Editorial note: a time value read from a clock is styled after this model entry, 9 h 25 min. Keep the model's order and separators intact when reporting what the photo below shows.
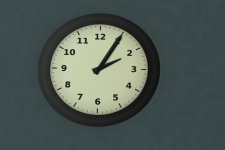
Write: 2 h 05 min
